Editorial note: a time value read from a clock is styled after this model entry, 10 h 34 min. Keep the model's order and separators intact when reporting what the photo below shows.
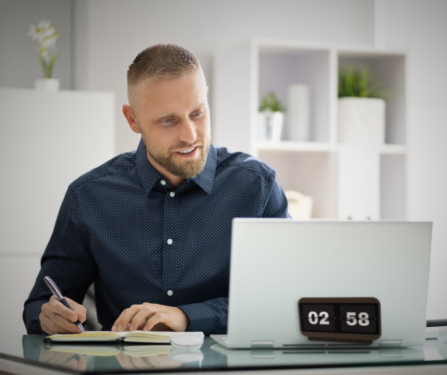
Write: 2 h 58 min
